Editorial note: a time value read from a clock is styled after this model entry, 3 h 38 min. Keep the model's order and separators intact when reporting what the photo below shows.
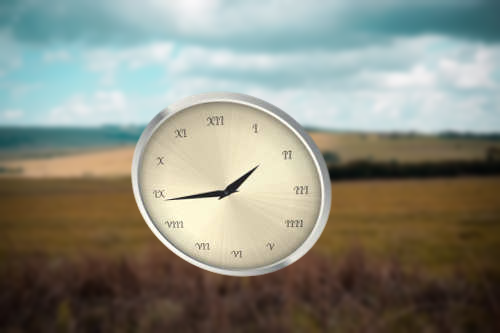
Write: 1 h 44 min
